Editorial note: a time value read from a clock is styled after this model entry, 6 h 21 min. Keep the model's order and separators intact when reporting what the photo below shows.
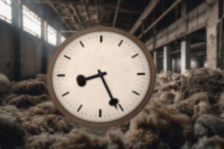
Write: 8 h 26 min
